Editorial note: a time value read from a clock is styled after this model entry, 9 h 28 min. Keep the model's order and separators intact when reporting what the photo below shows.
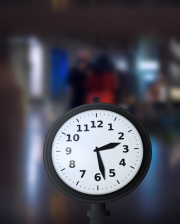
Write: 2 h 28 min
